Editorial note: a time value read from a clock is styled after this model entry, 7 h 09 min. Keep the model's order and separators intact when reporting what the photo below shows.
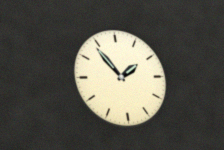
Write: 1 h 54 min
